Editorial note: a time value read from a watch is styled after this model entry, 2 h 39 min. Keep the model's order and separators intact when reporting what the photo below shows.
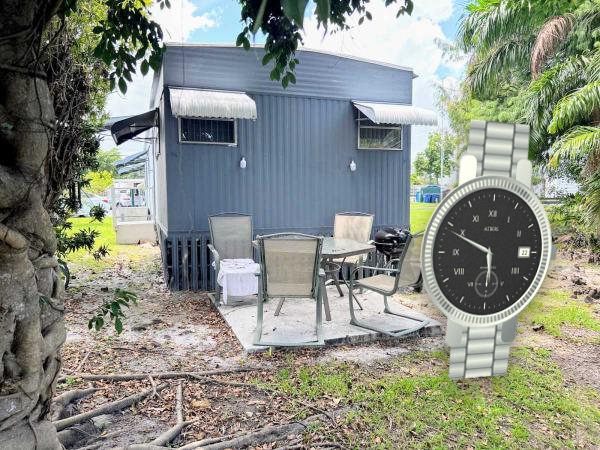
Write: 5 h 49 min
